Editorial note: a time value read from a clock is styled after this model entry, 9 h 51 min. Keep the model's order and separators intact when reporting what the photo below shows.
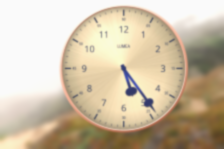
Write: 5 h 24 min
